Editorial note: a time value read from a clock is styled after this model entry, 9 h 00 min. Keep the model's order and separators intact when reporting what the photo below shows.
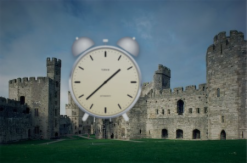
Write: 1 h 38 min
